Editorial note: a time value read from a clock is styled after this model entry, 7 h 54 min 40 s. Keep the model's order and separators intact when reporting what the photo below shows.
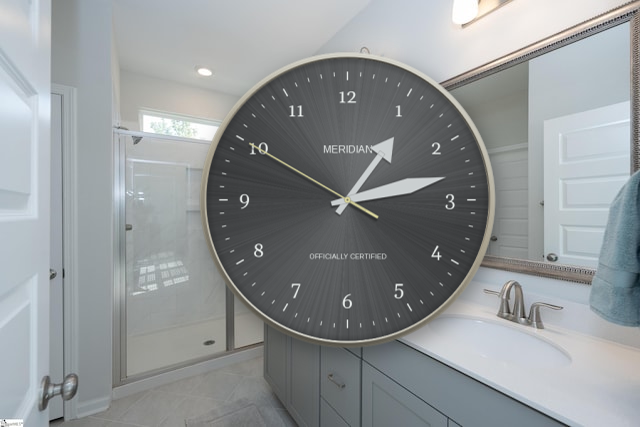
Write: 1 h 12 min 50 s
